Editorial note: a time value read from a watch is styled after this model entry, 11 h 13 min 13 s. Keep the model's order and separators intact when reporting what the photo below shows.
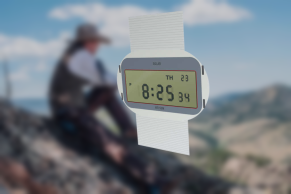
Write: 8 h 25 min 34 s
